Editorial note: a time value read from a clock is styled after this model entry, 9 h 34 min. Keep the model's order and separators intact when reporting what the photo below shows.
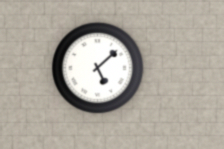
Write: 5 h 08 min
